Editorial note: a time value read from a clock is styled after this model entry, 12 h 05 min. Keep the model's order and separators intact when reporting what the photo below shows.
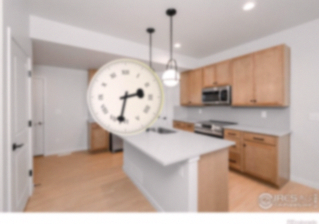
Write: 2 h 32 min
